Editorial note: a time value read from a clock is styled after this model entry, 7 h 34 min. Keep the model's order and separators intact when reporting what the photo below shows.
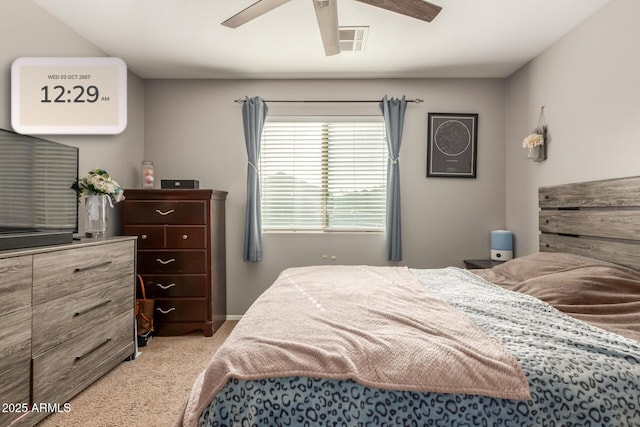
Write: 12 h 29 min
